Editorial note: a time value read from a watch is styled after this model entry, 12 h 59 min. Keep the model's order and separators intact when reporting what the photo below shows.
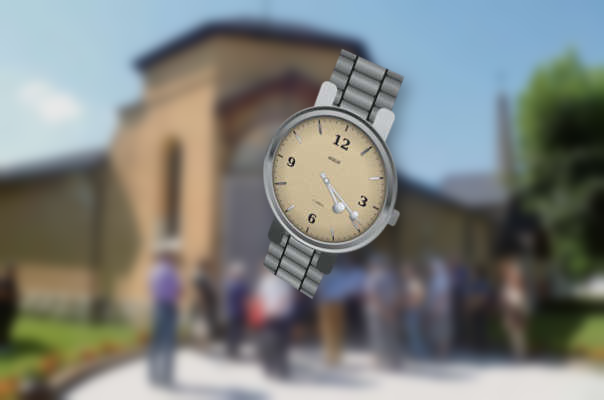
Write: 4 h 19 min
